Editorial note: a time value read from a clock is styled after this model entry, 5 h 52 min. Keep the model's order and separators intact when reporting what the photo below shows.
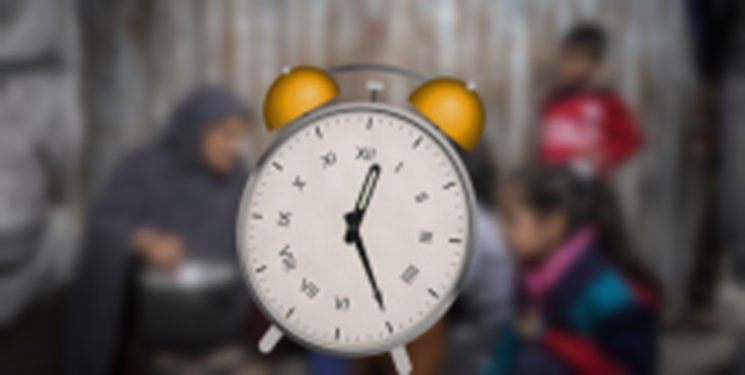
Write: 12 h 25 min
